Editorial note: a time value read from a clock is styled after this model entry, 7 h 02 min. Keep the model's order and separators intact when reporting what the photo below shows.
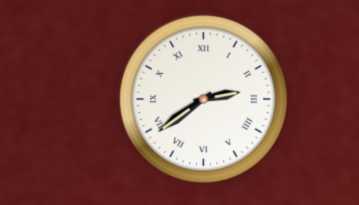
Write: 2 h 39 min
